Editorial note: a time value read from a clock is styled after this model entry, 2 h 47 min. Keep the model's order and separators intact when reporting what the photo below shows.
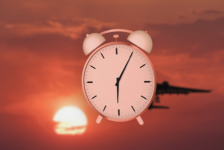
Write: 6 h 05 min
